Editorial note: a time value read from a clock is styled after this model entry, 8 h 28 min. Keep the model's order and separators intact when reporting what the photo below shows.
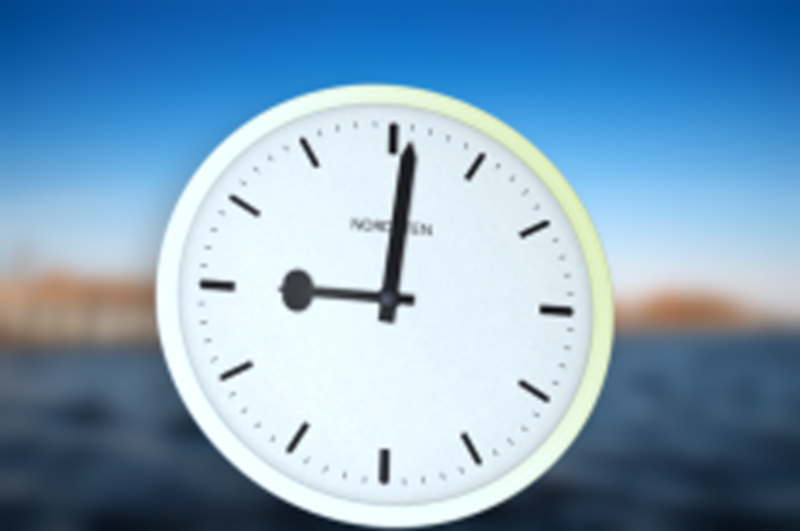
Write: 9 h 01 min
